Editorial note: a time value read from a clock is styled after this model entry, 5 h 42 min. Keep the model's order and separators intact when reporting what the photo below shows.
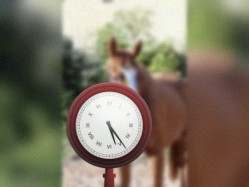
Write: 5 h 24 min
